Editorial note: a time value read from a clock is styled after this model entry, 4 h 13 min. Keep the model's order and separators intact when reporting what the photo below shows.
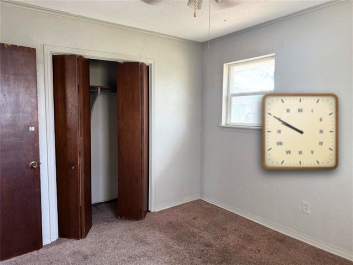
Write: 9 h 50 min
